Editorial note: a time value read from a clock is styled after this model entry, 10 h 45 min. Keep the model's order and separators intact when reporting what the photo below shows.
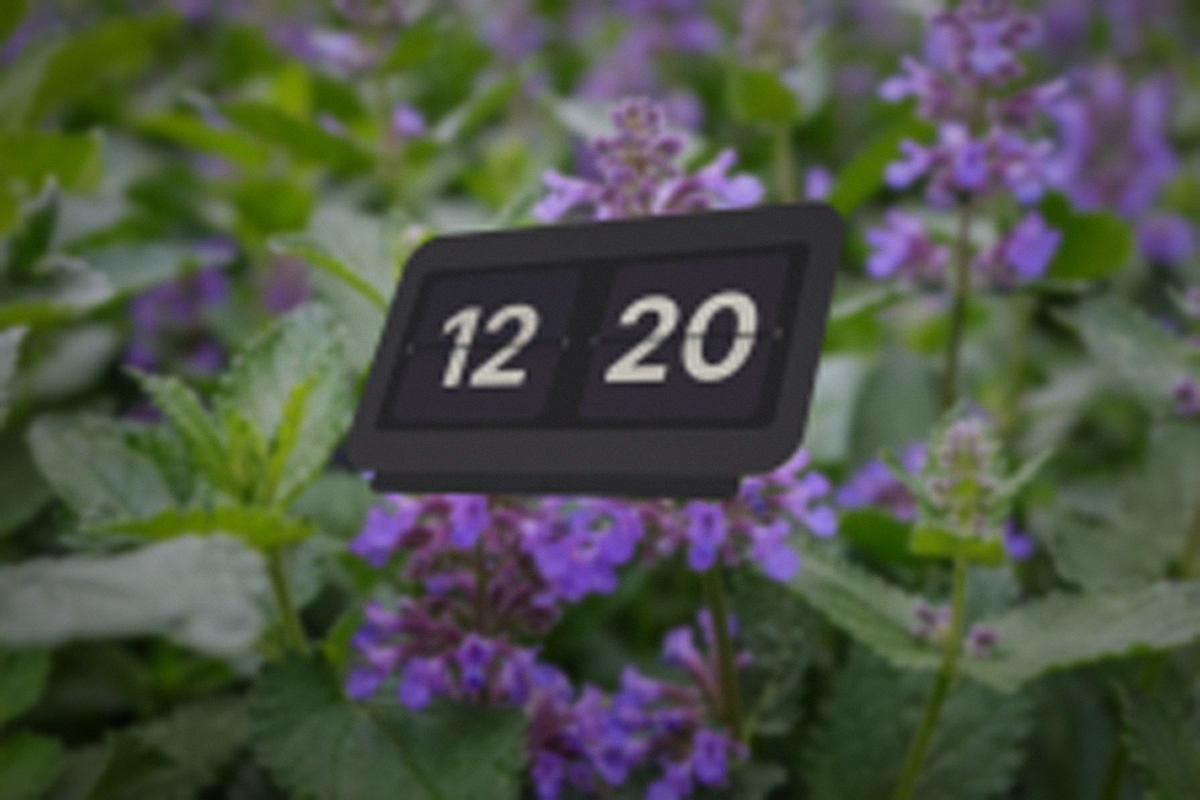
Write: 12 h 20 min
